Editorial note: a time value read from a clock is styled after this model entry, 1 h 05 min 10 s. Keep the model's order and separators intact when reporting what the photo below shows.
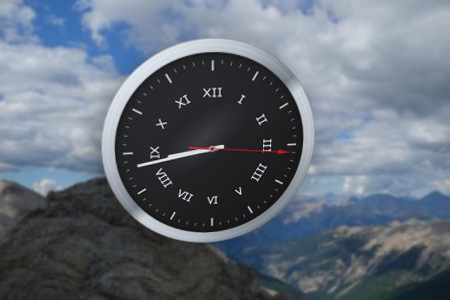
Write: 8 h 43 min 16 s
